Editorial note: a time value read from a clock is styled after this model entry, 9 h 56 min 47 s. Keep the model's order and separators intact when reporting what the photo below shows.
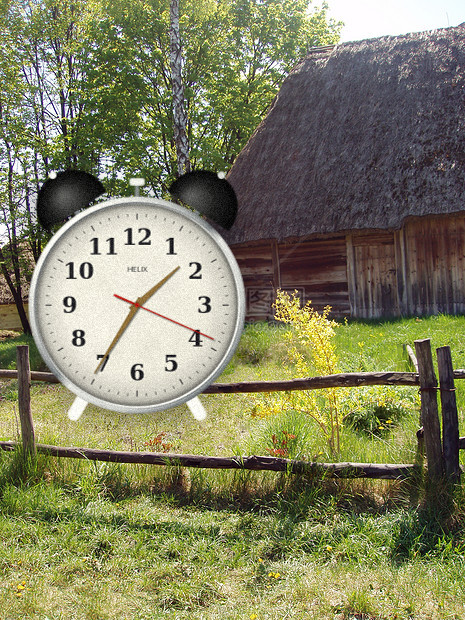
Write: 1 h 35 min 19 s
